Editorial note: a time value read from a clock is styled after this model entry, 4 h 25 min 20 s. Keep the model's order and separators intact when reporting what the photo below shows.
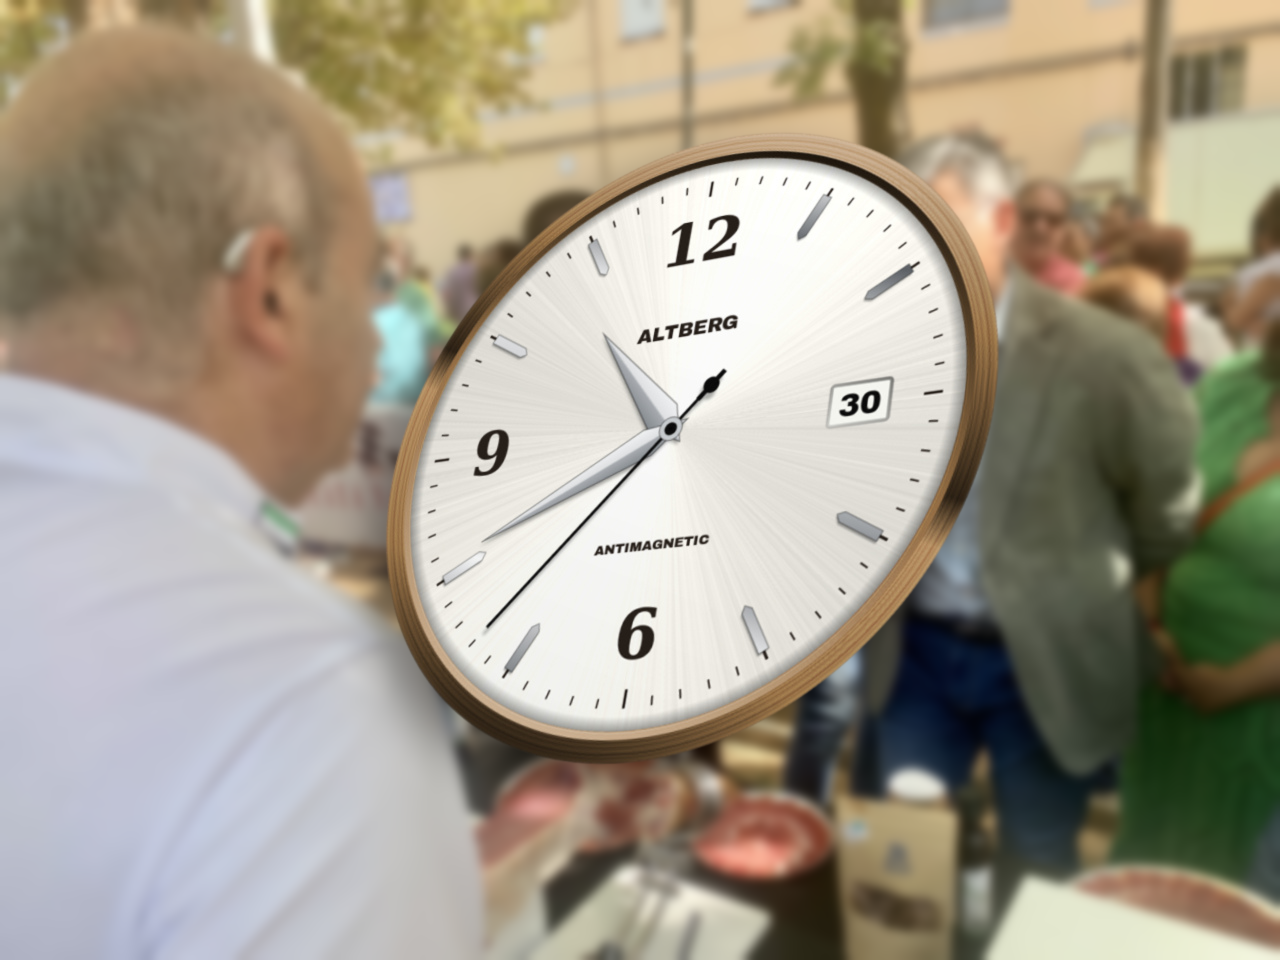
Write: 10 h 40 min 37 s
